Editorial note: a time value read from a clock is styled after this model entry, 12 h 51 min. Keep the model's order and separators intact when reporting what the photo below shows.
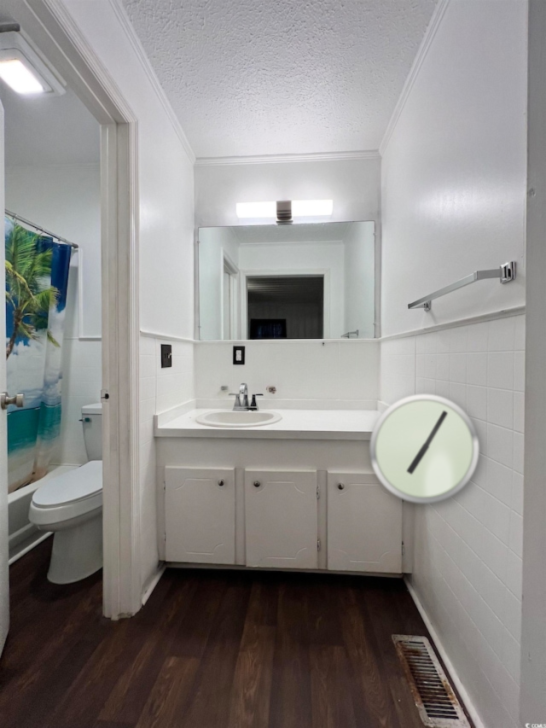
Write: 7 h 05 min
